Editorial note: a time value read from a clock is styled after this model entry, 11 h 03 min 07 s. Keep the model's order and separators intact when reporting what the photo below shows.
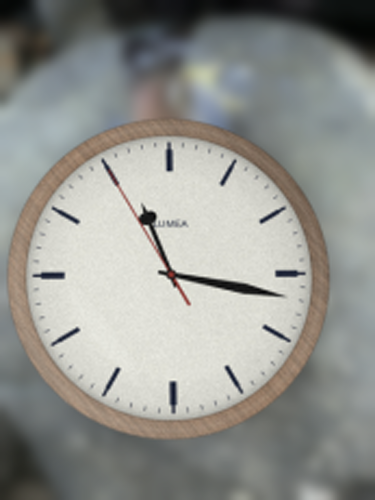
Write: 11 h 16 min 55 s
